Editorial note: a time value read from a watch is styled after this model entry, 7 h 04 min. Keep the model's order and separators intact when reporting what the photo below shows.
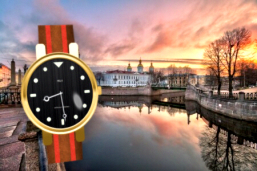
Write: 8 h 29 min
